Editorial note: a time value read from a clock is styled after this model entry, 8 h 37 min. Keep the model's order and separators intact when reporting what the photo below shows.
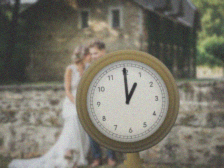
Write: 1 h 00 min
